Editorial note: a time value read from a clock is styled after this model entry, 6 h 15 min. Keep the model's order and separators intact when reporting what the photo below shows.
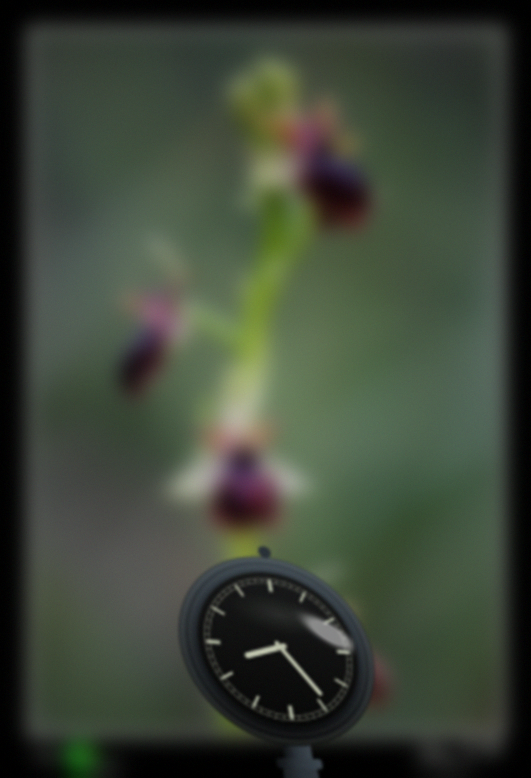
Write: 8 h 24 min
